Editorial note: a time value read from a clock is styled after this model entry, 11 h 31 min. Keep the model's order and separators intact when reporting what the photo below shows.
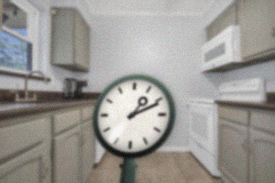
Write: 1 h 11 min
